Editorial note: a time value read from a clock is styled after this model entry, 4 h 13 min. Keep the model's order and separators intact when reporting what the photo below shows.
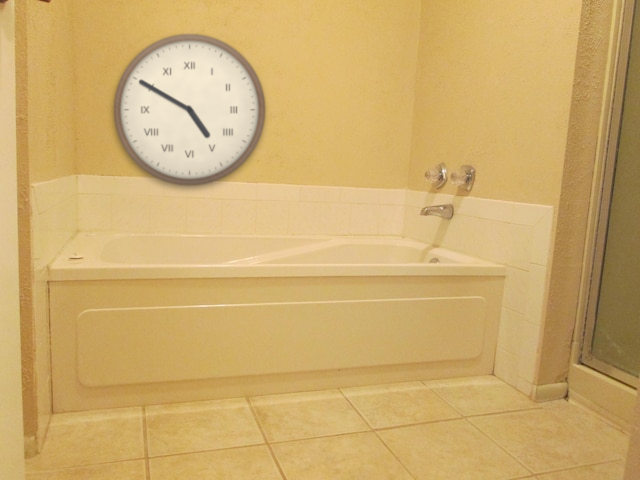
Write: 4 h 50 min
